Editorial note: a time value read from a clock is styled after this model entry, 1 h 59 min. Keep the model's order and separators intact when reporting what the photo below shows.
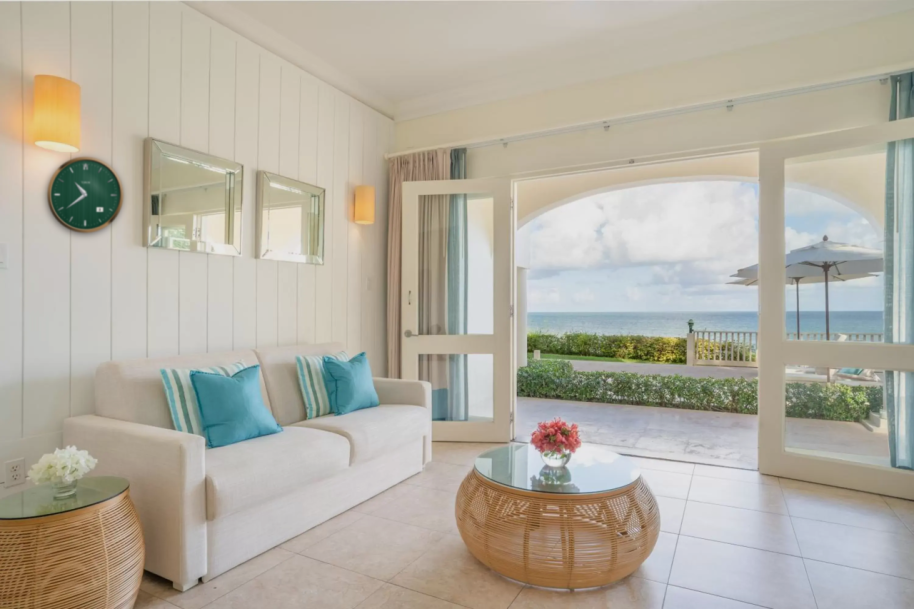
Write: 10 h 39 min
